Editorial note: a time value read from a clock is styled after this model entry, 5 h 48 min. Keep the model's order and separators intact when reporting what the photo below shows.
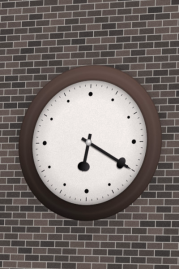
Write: 6 h 20 min
